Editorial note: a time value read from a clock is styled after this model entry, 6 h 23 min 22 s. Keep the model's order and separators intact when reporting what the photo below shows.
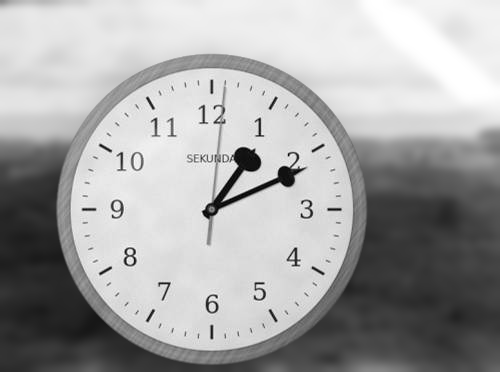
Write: 1 h 11 min 01 s
